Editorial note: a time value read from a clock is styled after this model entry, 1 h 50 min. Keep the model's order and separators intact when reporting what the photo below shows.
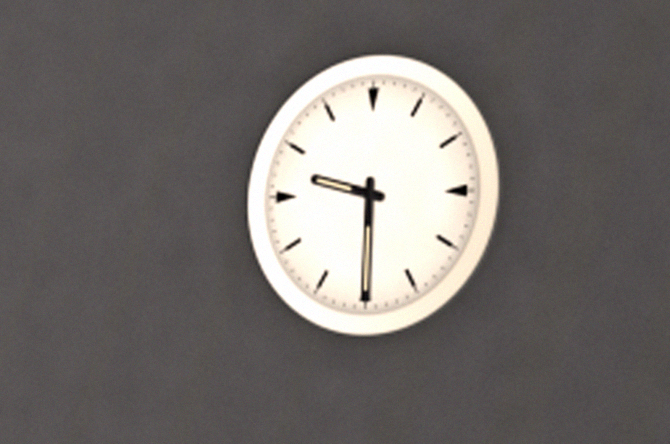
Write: 9 h 30 min
